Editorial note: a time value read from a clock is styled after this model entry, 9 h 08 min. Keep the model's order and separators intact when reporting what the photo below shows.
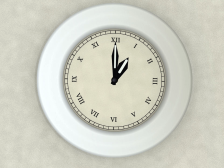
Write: 1 h 00 min
